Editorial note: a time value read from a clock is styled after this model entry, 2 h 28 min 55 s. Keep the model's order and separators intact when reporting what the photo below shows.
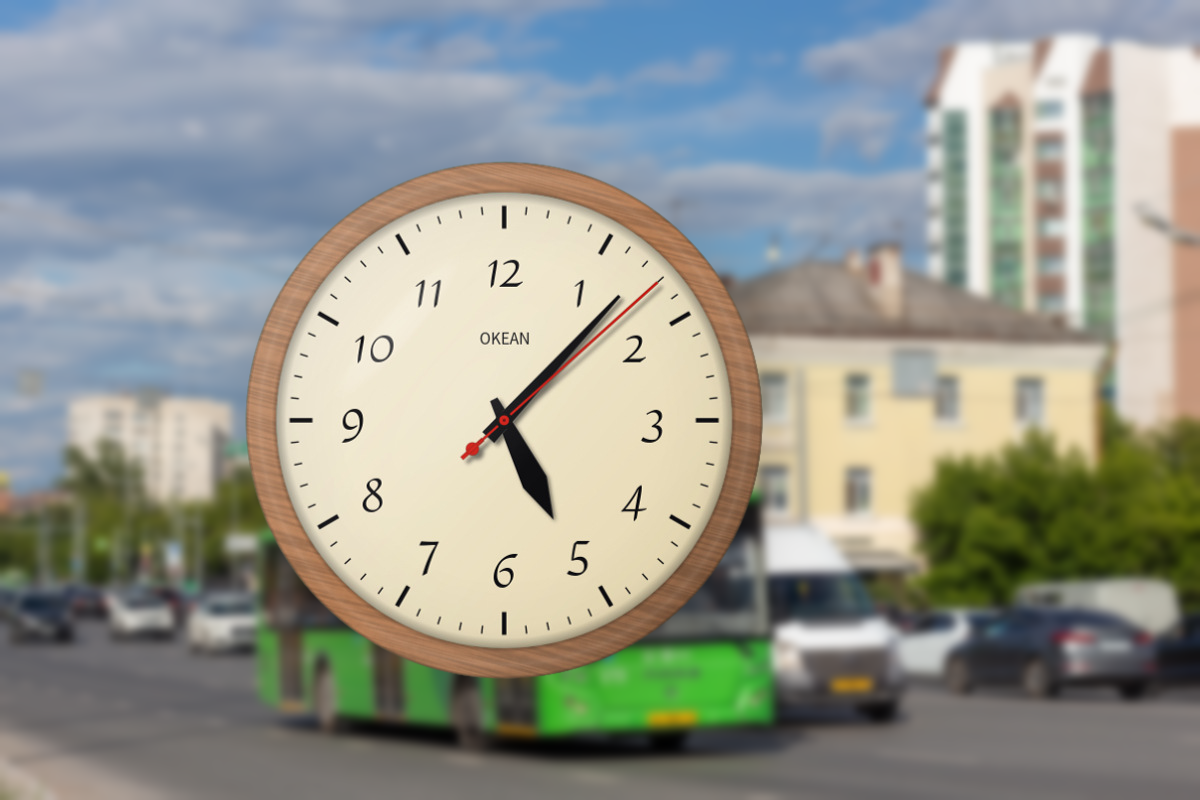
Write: 5 h 07 min 08 s
